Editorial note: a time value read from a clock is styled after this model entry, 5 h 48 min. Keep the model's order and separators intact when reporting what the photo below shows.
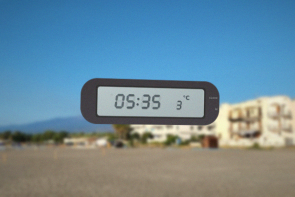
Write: 5 h 35 min
